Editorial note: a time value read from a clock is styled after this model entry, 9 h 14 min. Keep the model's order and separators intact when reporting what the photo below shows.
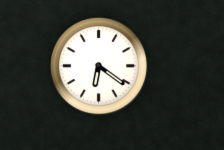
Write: 6 h 21 min
